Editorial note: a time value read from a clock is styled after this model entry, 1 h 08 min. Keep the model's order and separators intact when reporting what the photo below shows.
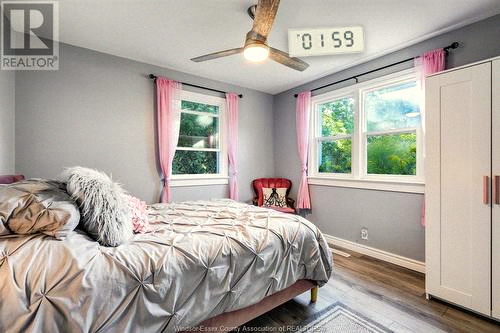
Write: 1 h 59 min
